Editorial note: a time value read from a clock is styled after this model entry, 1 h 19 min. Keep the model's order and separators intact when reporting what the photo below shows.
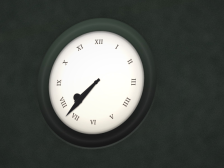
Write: 7 h 37 min
